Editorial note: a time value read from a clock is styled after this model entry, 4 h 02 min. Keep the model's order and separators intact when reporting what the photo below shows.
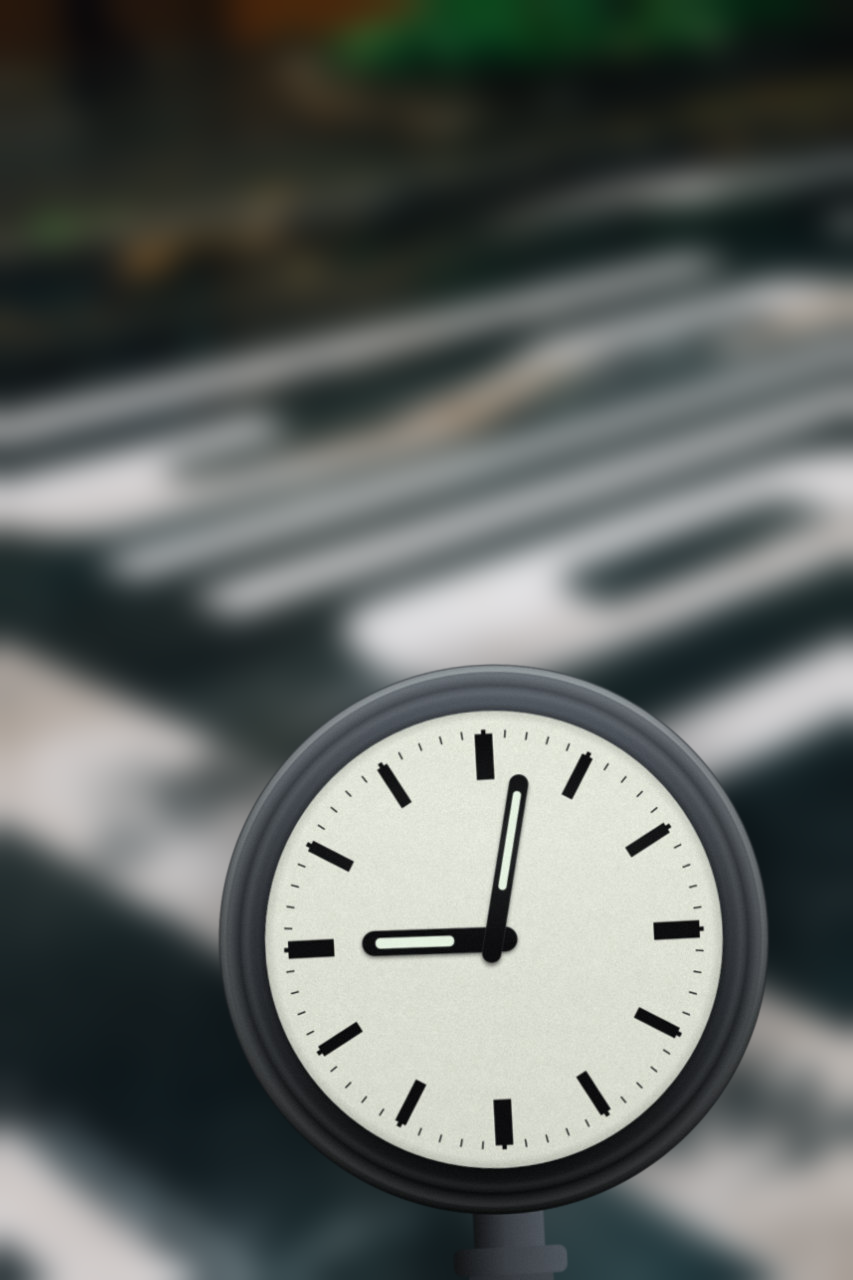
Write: 9 h 02 min
